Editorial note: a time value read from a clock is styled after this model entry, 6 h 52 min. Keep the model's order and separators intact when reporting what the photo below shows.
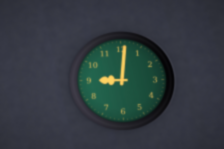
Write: 9 h 01 min
